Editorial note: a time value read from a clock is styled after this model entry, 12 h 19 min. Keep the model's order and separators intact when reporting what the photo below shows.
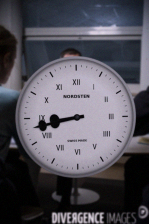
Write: 8 h 43 min
